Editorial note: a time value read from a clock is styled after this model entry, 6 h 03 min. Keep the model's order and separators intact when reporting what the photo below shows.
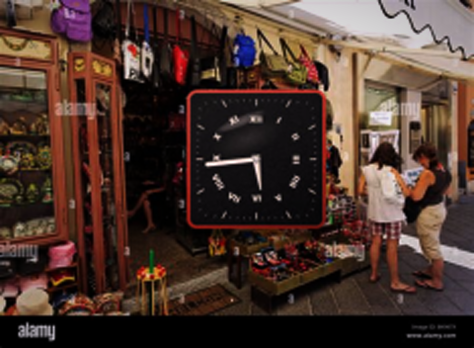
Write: 5 h 44 min
